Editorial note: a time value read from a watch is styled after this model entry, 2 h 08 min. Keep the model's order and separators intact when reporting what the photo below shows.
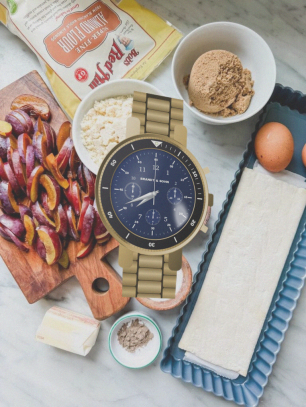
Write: 7 h 41 min
